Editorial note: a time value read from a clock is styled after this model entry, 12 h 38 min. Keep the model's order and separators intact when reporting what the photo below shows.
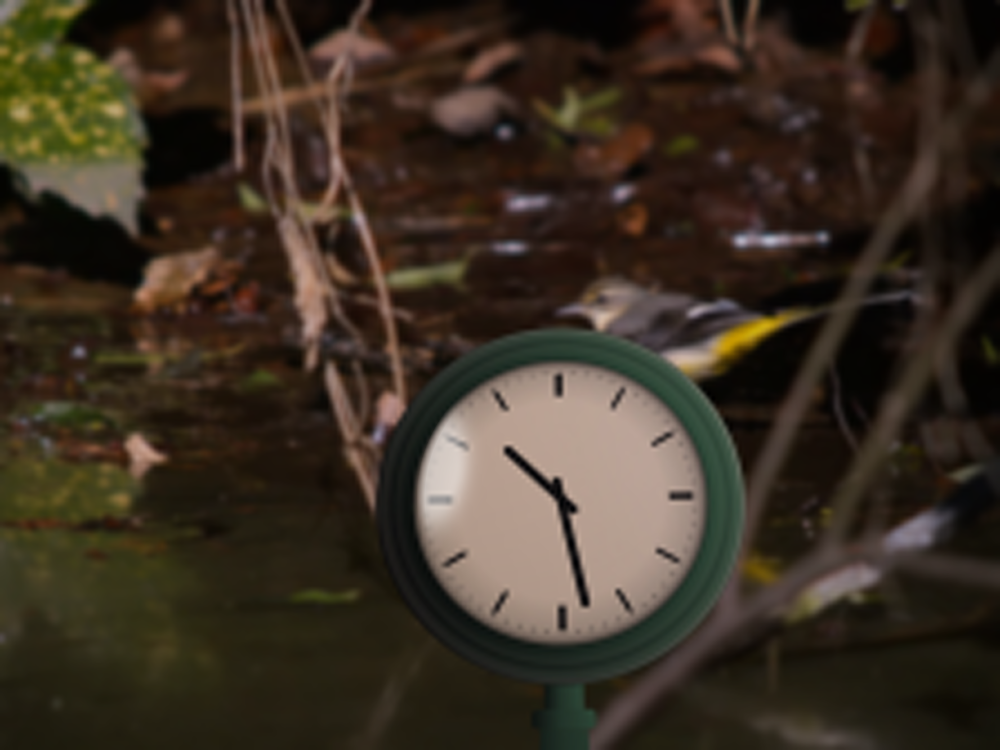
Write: 10 h 28 min
